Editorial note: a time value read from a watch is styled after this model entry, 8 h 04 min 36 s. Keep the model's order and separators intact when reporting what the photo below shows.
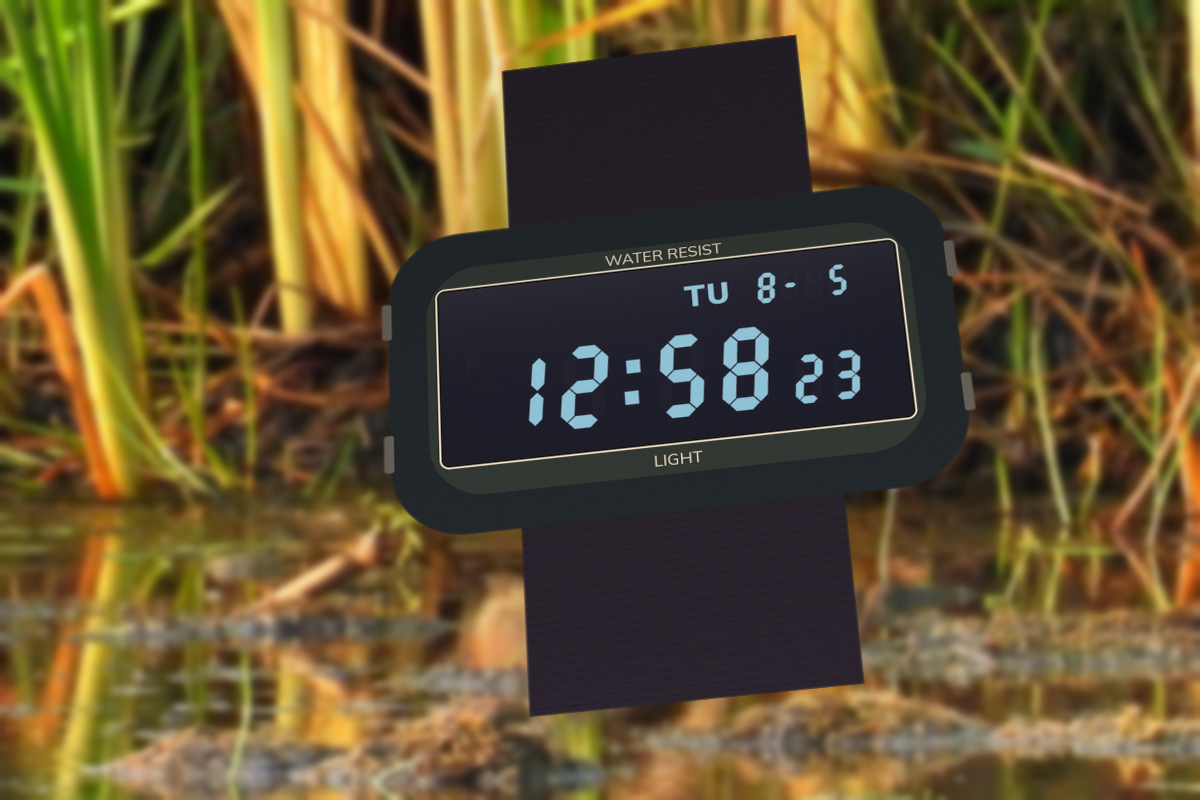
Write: 12 h 58 min 23 s
